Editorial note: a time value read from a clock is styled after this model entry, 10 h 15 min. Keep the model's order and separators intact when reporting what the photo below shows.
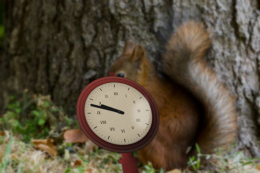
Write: 9 h 48 min
